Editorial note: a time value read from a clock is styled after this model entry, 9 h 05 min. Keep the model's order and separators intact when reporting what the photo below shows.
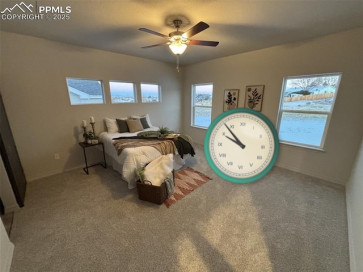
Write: 9 h 53 min
